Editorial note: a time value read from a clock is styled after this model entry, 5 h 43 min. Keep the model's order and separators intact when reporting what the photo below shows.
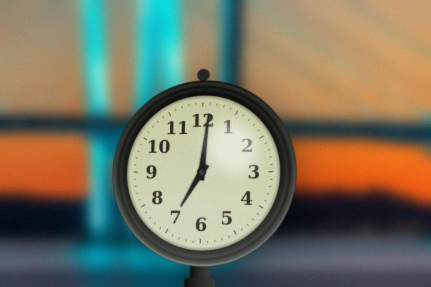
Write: 7 h 01 min
